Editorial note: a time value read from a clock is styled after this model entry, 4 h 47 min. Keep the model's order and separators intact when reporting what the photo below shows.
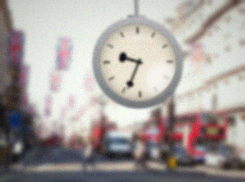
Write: 9 h 34 min
